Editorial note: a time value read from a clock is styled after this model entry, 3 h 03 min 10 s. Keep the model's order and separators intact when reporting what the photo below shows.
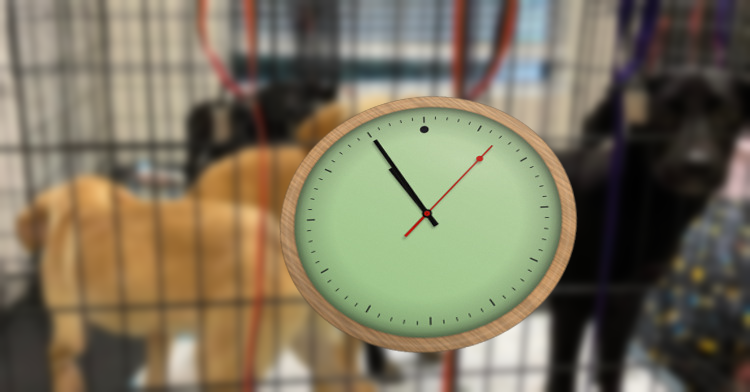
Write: 10 h 55 min 07 s
